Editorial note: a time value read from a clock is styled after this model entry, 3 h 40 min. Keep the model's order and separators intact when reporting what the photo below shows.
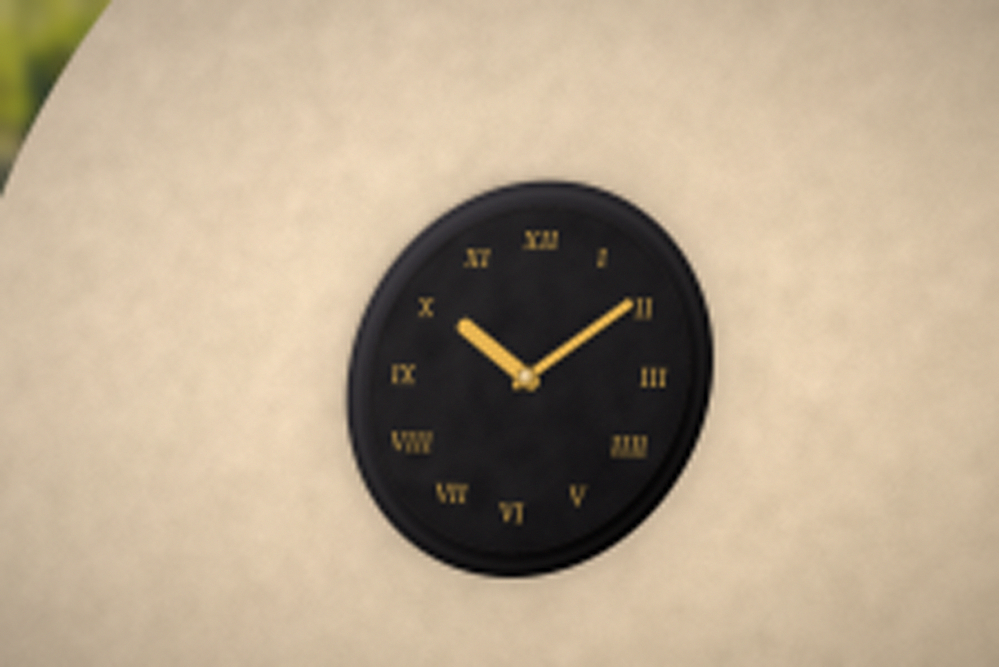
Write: 10 h 09 min
